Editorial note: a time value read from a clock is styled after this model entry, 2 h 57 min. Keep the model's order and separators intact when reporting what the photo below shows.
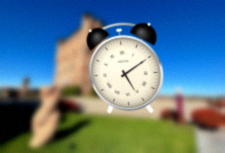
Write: 5 h 10 min
